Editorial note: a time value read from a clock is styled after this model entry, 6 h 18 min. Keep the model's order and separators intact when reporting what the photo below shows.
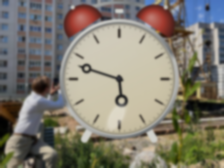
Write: 5 h 48 min
